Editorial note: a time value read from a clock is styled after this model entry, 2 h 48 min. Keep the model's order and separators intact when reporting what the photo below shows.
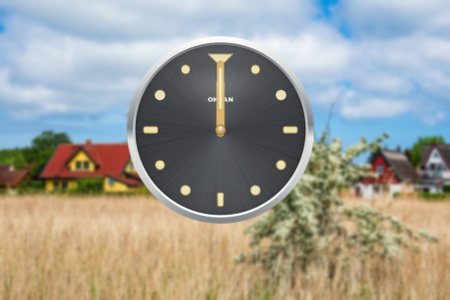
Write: 12 h 00 min
